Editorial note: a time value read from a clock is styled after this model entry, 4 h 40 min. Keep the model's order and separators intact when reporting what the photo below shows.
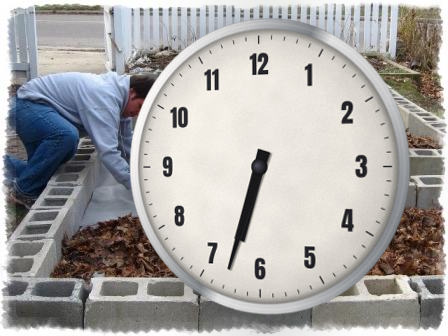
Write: 6 h 33 min
